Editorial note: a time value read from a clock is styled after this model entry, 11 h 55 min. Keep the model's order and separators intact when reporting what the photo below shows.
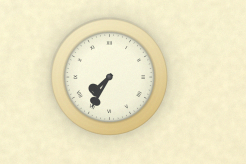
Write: 7 h 35 min
